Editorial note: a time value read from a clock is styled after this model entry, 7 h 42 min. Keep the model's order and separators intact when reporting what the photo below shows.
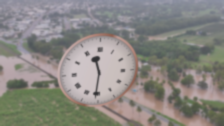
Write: 11 h 31 min
